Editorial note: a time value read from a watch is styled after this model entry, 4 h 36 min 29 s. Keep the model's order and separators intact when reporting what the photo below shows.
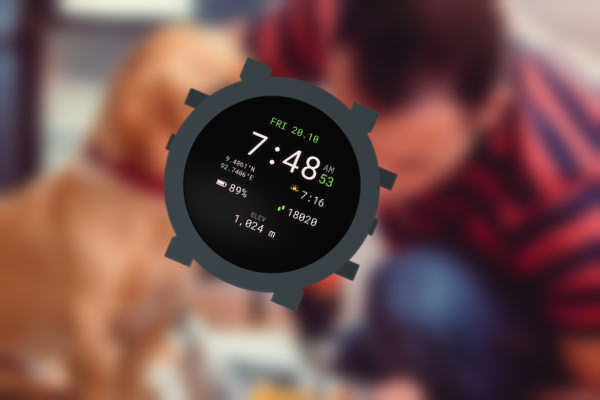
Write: 7 h 48 min 53 s
